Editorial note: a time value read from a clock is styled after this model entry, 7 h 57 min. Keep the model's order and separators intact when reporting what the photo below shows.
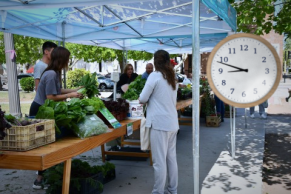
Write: 8 h 48 min
